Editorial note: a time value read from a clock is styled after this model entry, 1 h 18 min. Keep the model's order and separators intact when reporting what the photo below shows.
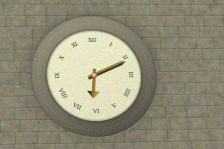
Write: 6 h 11 min
